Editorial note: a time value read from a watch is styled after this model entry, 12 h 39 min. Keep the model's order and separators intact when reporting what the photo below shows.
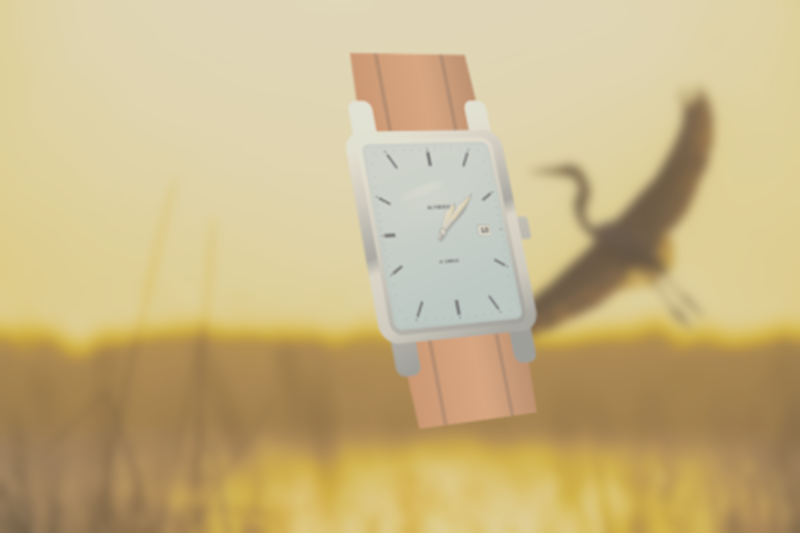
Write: 1 h 08 min
